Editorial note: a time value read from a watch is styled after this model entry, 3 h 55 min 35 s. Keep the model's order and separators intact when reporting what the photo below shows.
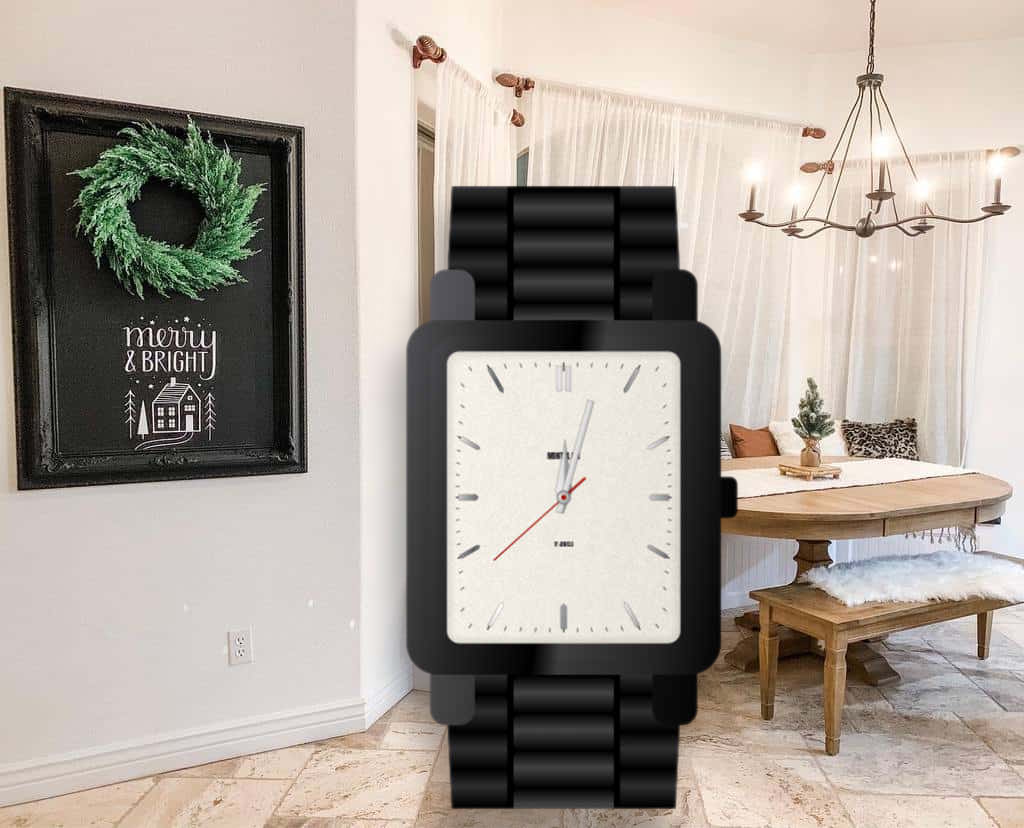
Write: 12 h 02 min 38 s
